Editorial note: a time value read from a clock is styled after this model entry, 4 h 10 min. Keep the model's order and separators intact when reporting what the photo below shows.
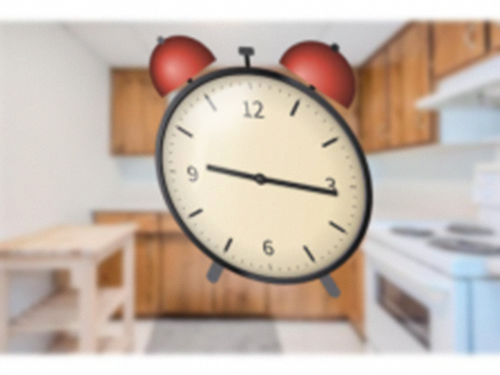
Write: 9 h 16 min
